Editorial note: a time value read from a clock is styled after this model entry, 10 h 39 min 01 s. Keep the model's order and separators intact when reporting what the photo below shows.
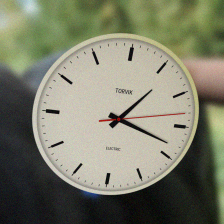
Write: 1 h 18 min 13 s
